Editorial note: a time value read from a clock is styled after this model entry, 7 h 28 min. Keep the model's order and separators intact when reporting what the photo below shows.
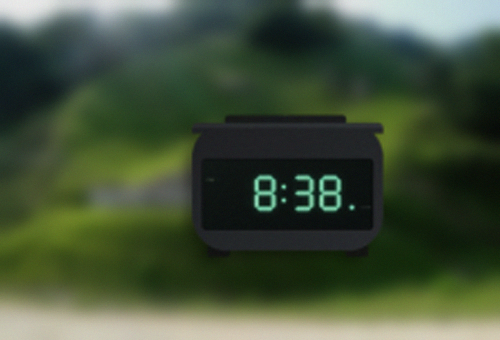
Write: 8 h 38 min
